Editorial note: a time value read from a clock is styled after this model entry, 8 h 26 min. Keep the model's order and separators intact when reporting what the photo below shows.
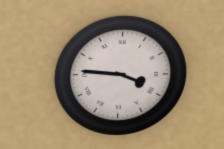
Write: 3 h 46 min
